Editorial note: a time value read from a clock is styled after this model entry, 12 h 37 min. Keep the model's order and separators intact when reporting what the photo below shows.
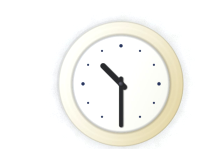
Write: 10 h 30 min
